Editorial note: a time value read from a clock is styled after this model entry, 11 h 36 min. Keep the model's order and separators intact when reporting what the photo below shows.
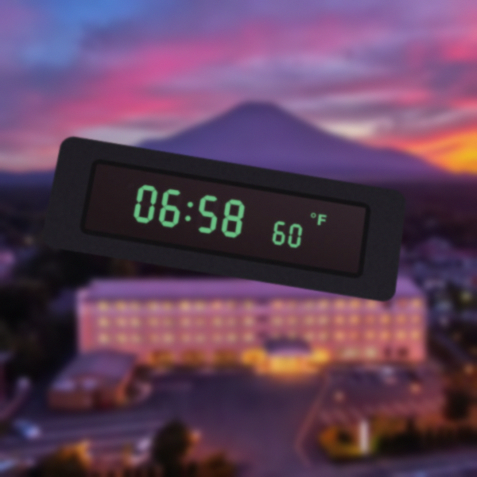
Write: 6 h 58 min
